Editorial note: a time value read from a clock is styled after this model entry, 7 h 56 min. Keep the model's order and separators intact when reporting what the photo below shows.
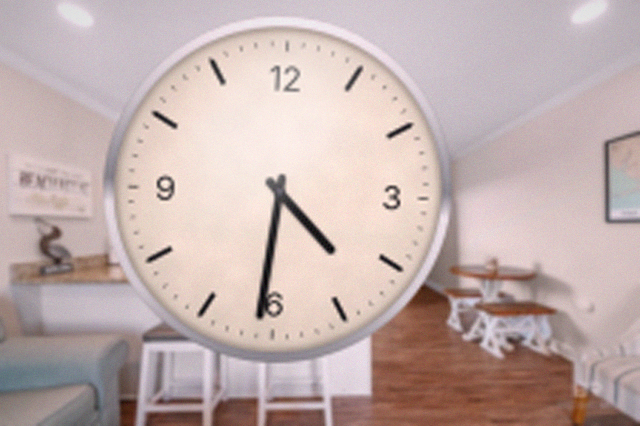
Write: 4 h 31 min
